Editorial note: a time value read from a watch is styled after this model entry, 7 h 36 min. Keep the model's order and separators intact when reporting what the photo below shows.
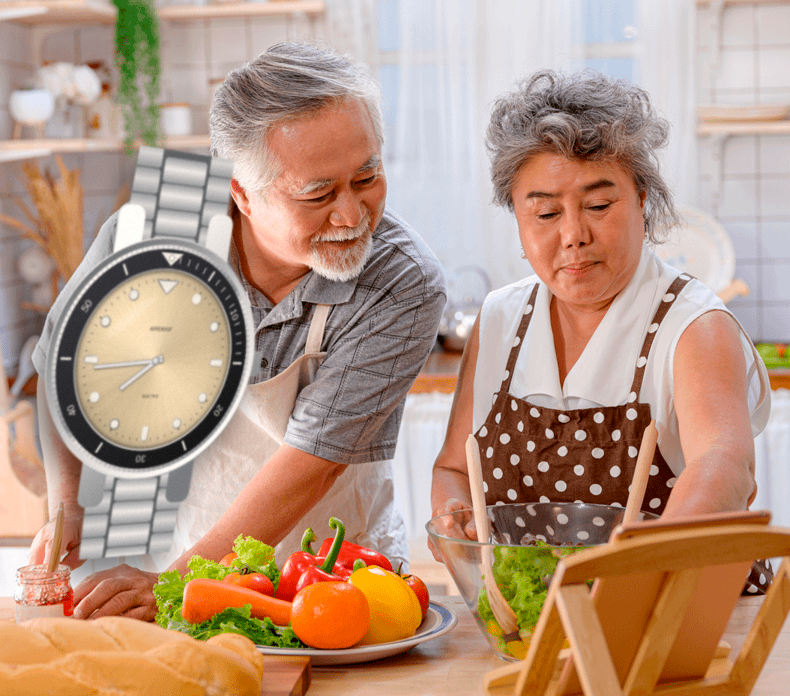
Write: 7 h 44 min
